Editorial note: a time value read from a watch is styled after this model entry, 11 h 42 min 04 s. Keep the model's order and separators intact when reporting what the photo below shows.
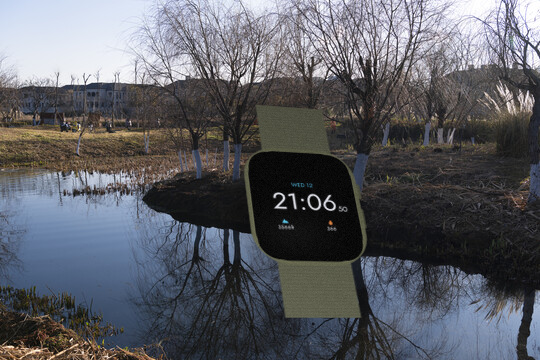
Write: 21 h 06 min 50 s
